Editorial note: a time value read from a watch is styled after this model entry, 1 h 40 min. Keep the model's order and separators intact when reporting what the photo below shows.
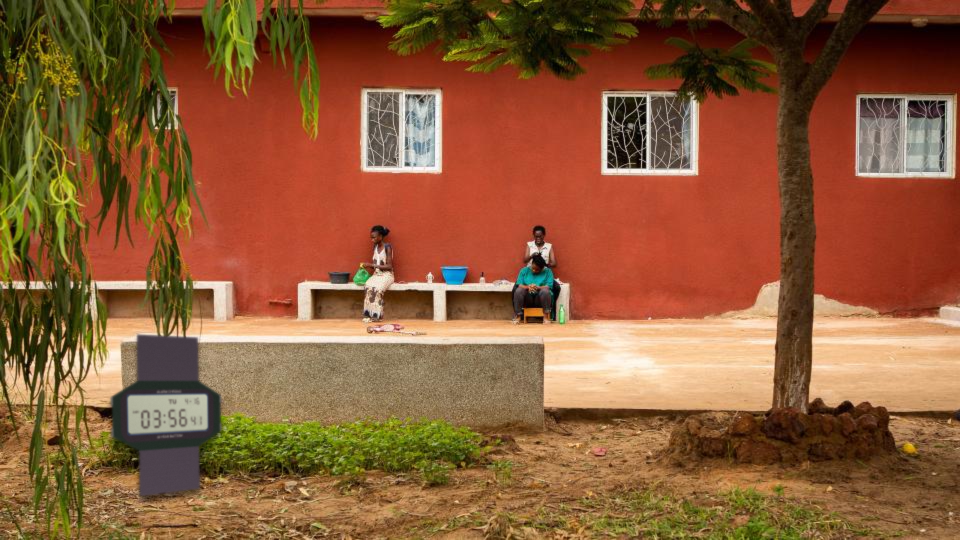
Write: 3 h 56 min
